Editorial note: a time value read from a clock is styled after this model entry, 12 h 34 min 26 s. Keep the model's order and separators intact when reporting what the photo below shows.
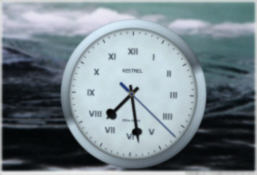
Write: 7 h 28 min 22 s
